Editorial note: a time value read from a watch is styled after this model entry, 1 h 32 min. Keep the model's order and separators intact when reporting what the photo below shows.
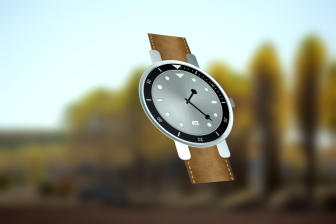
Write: 1 h 23 min
